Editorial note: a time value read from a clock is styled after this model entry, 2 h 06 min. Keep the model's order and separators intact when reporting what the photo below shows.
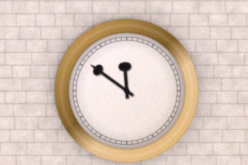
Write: 11 h 51 min
